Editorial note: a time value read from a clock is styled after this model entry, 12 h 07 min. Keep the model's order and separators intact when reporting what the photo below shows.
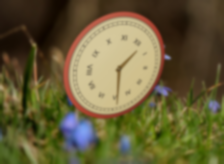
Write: 12 h 24 min
